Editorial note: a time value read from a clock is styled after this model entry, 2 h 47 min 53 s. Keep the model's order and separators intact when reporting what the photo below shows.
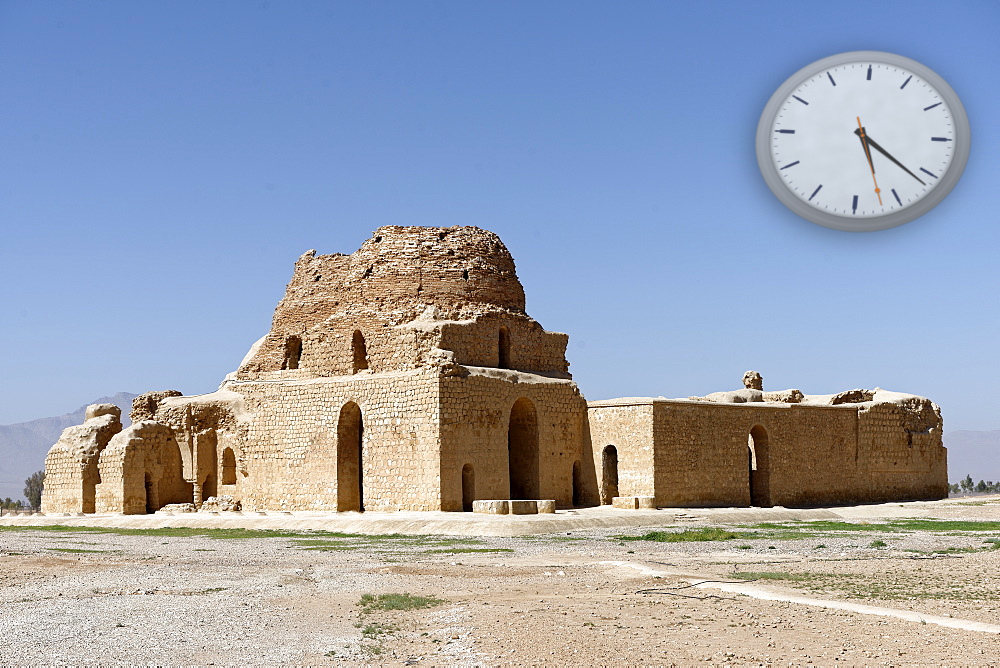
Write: 5 h 21 min 27 s
